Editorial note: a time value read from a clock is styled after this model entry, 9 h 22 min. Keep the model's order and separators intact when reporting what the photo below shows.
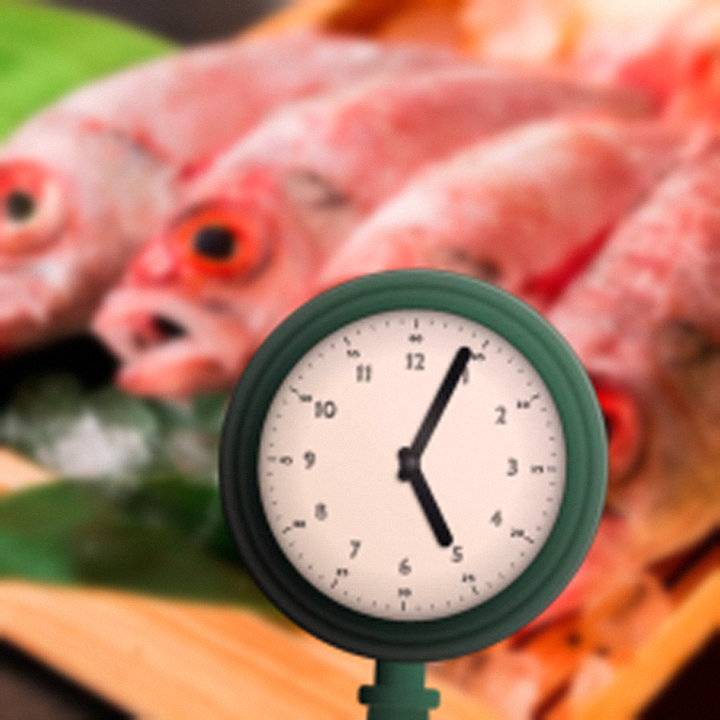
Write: 5 h 04 min
